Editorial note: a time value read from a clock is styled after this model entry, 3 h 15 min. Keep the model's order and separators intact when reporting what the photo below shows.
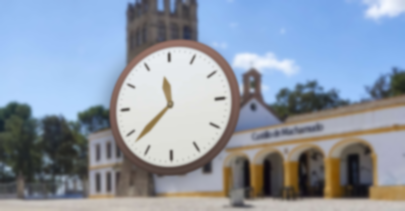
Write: 11 h 38 min
